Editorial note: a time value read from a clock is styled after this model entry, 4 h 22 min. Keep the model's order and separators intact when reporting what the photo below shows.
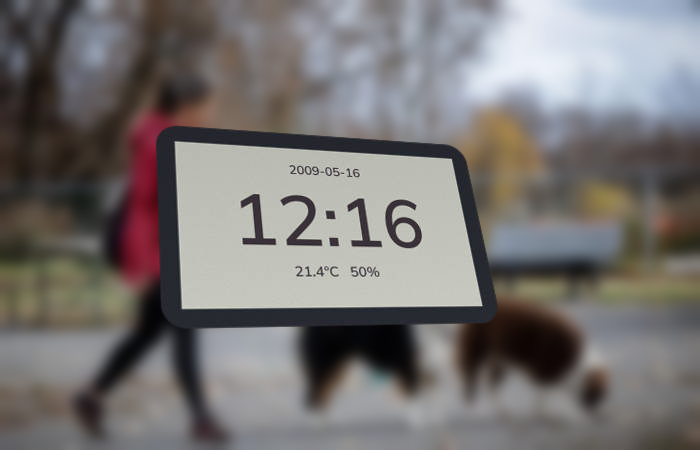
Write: 12 h 16 min
